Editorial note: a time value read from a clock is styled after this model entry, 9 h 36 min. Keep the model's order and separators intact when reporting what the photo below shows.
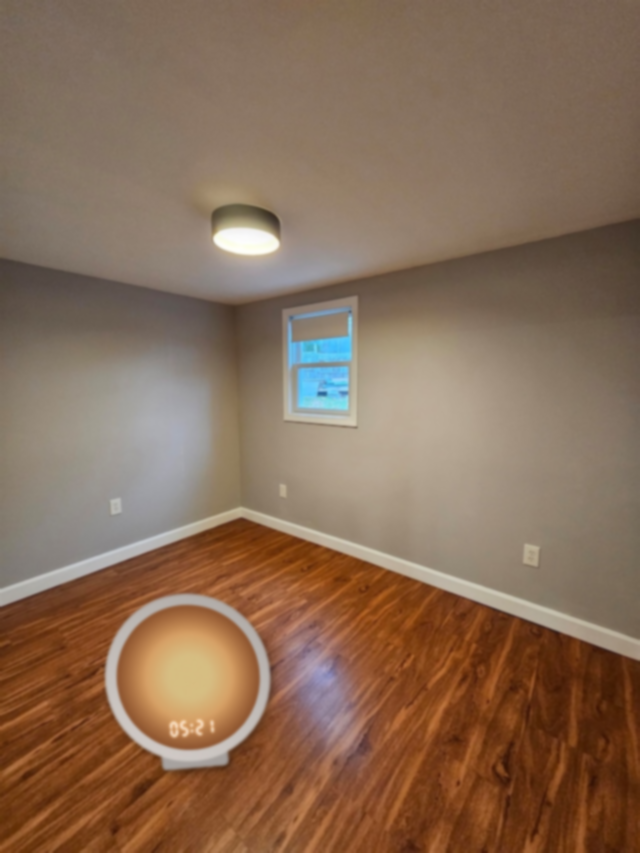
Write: 5 h 21 min
